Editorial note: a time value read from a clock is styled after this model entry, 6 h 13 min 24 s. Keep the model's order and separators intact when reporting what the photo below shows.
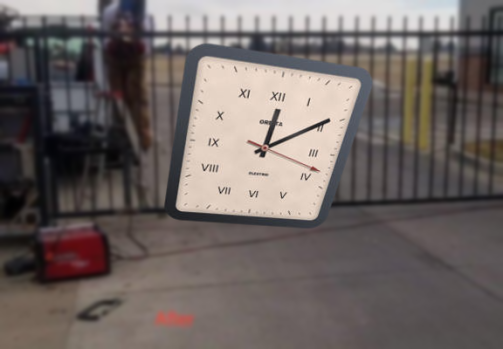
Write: 12 h 09 min 18 s
